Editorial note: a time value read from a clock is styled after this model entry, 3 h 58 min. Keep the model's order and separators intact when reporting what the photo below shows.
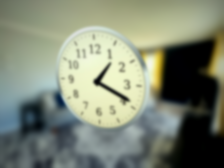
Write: 1 h 19 min
